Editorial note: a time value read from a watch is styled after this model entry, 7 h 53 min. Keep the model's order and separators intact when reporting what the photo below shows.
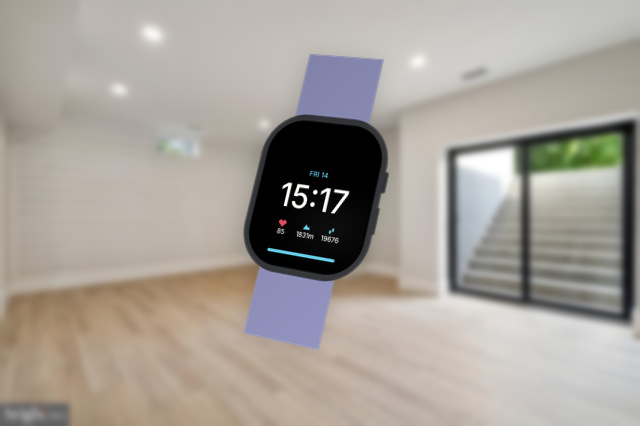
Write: 15 h 17 min
